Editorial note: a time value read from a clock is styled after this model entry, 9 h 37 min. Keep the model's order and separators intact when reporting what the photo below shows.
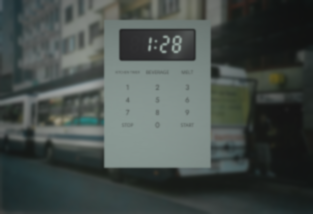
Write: 1 h 28 min
